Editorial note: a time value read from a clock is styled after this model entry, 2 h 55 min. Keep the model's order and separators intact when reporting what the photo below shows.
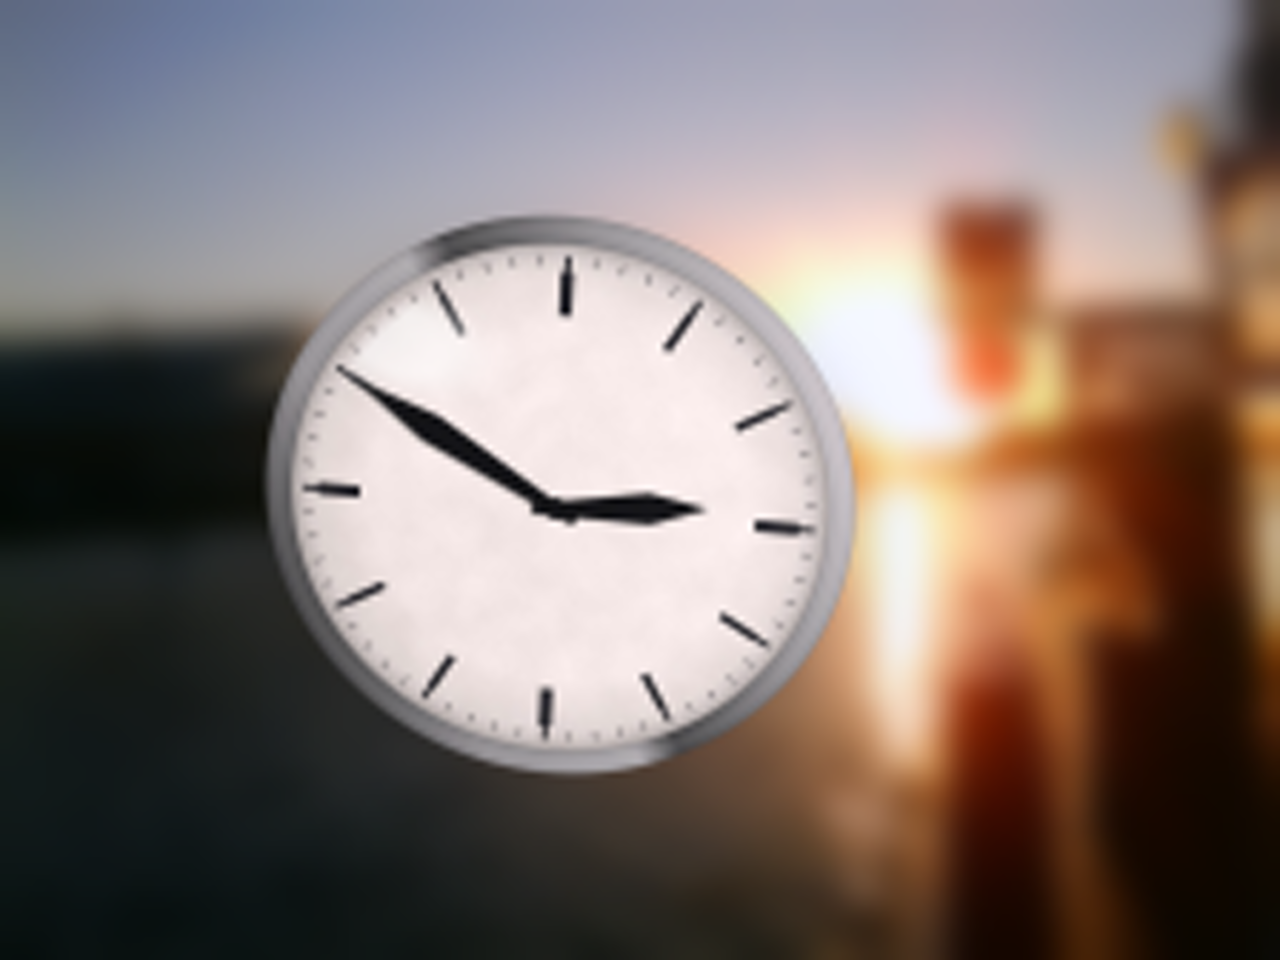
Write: 2 h 50 min
